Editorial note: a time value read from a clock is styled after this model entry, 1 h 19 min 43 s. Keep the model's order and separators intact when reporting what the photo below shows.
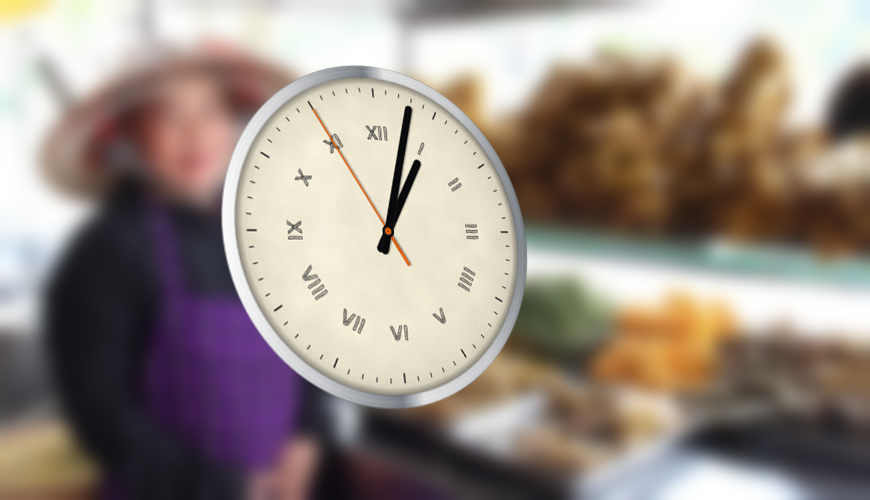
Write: 1 h 02 min 55 s
